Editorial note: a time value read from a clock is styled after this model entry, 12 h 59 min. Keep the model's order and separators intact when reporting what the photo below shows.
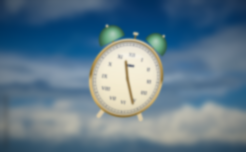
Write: 11 h 26 min
